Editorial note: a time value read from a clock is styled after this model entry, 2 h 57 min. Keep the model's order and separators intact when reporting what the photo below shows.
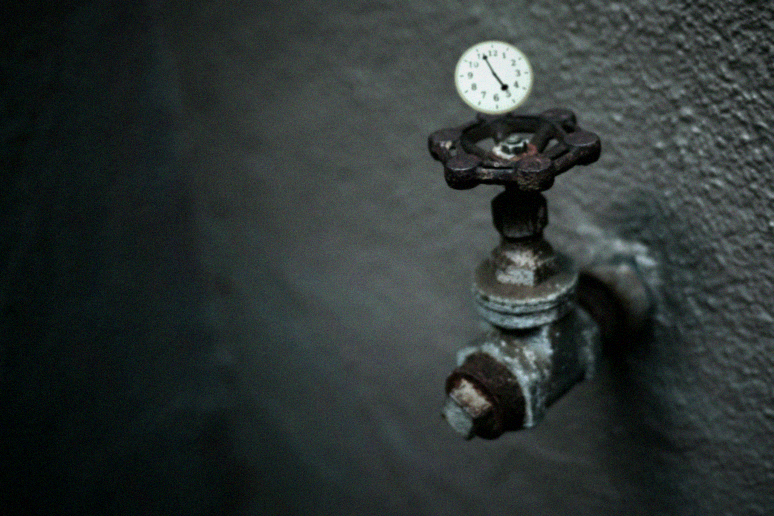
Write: 4 h 56 min
